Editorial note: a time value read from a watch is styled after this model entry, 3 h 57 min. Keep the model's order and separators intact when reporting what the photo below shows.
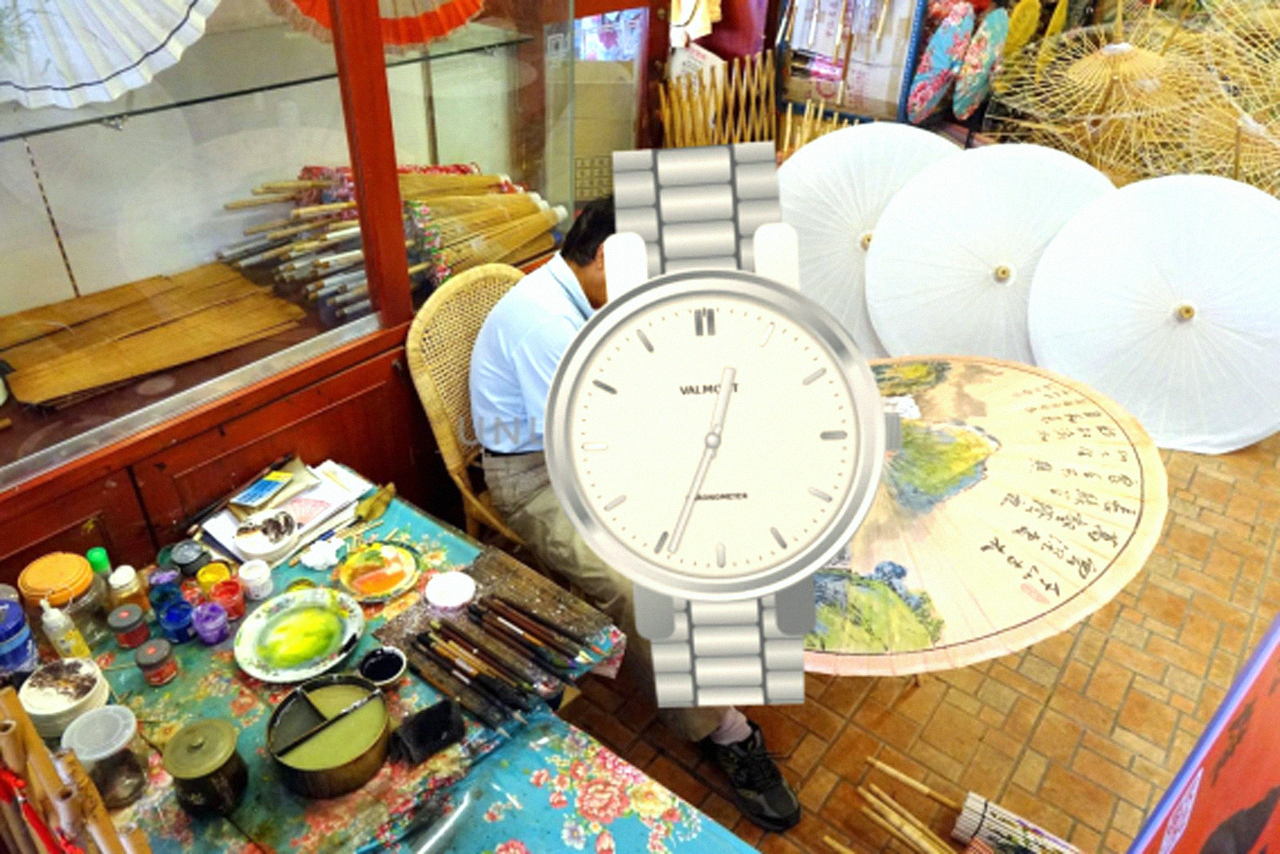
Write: 12 h 34 min
